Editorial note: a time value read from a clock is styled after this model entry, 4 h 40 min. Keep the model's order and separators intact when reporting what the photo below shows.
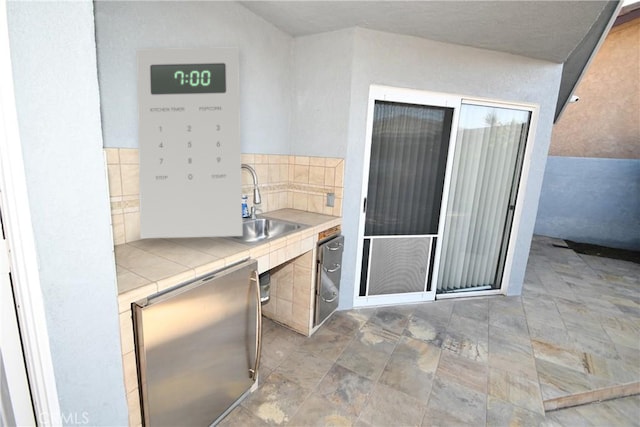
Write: 7 h 00 min
